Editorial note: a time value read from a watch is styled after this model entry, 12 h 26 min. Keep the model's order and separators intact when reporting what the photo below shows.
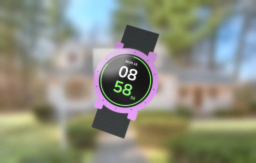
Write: 8 h 58 min
